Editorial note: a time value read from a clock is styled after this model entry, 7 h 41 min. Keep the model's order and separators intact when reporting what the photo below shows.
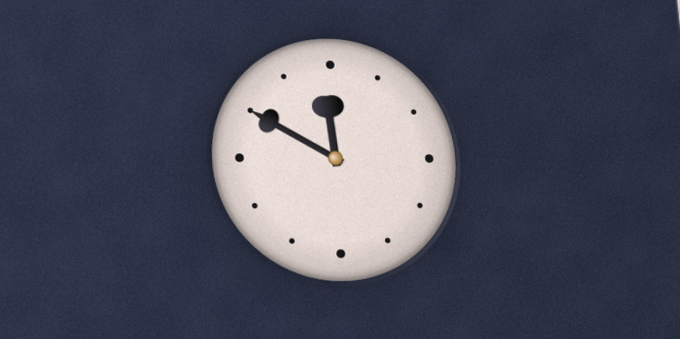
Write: 11 h 50 min
